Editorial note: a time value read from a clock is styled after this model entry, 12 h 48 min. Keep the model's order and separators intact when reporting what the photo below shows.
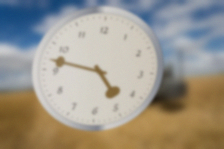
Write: 4 h 47 min
